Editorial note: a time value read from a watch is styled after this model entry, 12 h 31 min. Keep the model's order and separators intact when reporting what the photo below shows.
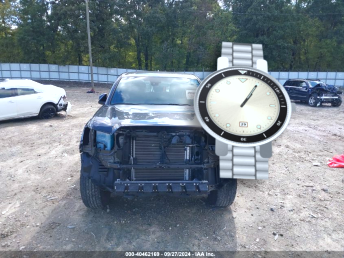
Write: 1 h 05 min
